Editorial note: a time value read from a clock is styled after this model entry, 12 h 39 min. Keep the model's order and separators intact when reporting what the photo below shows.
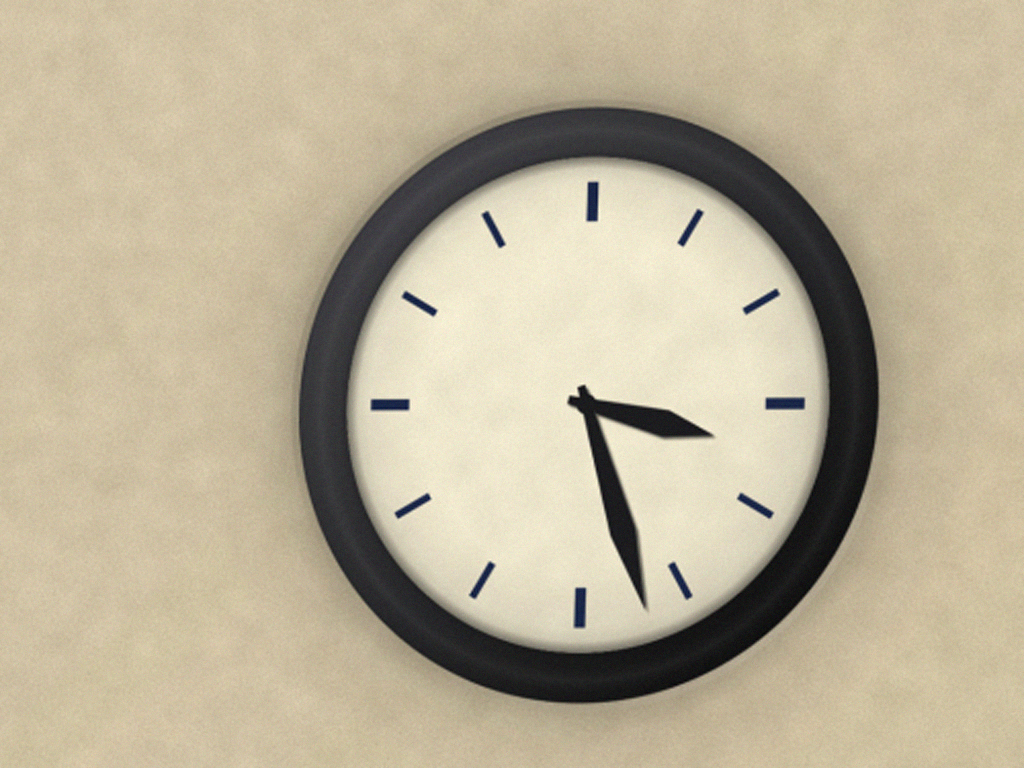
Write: 3 h 27 min
